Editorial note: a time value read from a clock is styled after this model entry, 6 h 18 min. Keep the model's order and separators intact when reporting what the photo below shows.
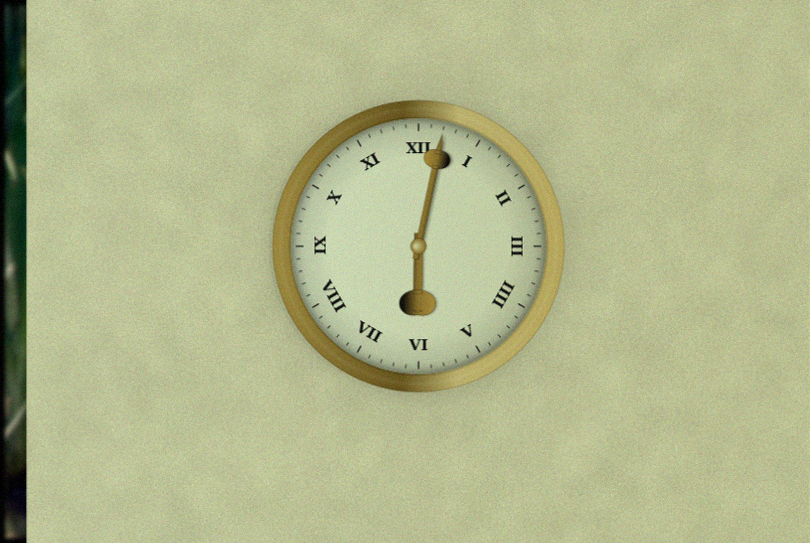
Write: 6 h 02 min
